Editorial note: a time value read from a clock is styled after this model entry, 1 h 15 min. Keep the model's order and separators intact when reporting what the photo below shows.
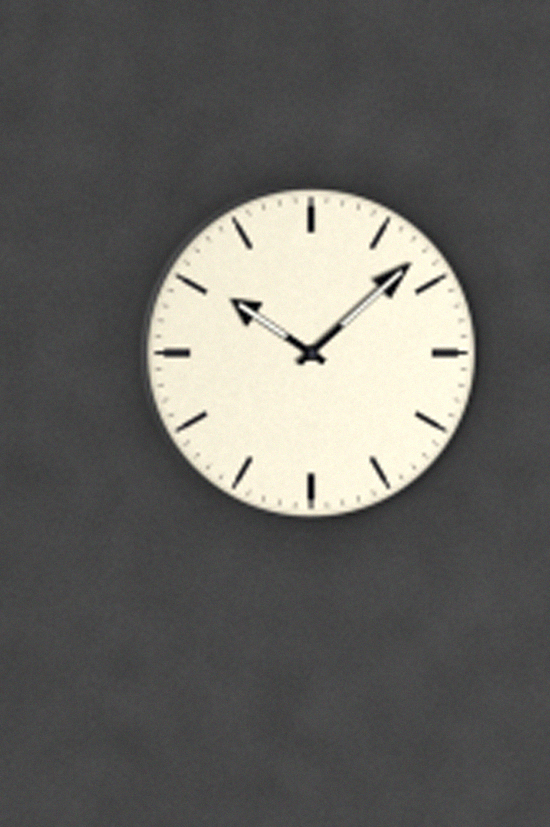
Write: 10 h 08 min
